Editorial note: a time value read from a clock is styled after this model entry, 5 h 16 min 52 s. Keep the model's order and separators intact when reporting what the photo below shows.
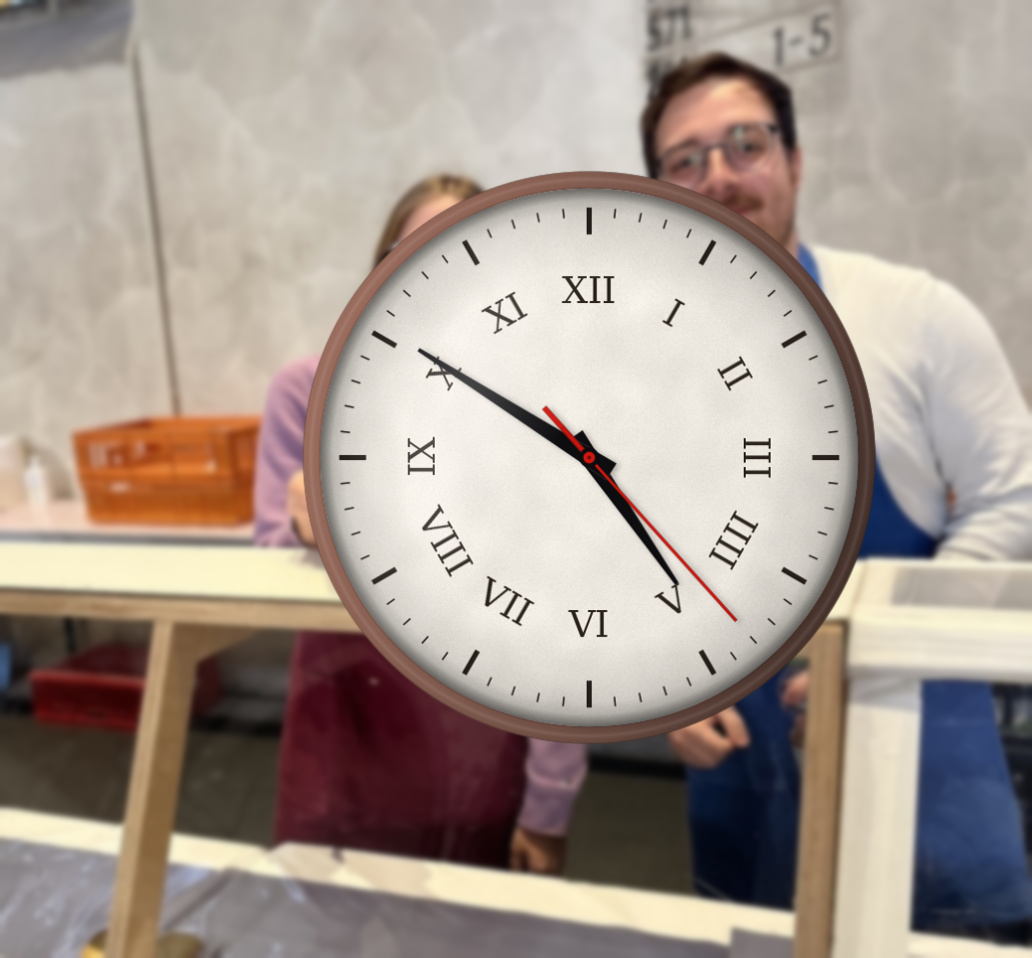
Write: 4 h 50 min 23 s
